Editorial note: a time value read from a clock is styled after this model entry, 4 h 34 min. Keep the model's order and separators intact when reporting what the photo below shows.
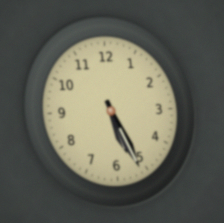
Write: 5 h 26 min
